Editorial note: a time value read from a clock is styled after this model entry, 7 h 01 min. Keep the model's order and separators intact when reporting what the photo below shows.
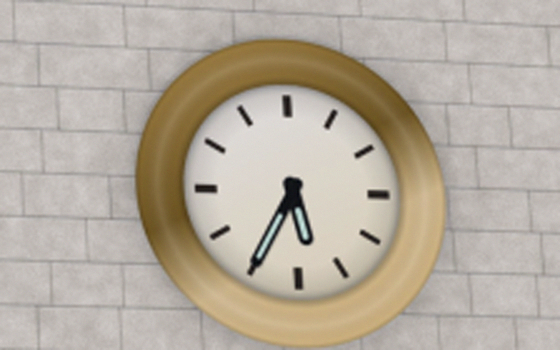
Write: 5 h 35 min
